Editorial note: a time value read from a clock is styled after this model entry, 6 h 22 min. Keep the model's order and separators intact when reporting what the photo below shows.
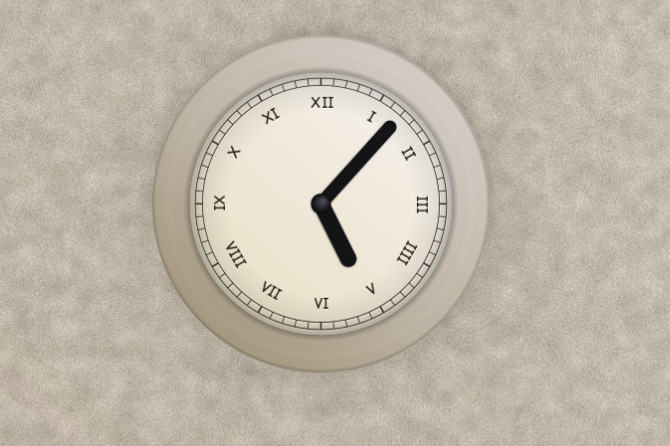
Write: 5 h 07 min
